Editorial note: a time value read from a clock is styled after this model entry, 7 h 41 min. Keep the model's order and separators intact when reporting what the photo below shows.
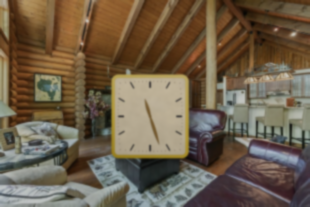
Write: 11 h 27 min
